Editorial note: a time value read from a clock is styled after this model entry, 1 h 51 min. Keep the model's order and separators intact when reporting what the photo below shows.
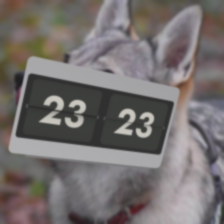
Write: 23 h 23 min
